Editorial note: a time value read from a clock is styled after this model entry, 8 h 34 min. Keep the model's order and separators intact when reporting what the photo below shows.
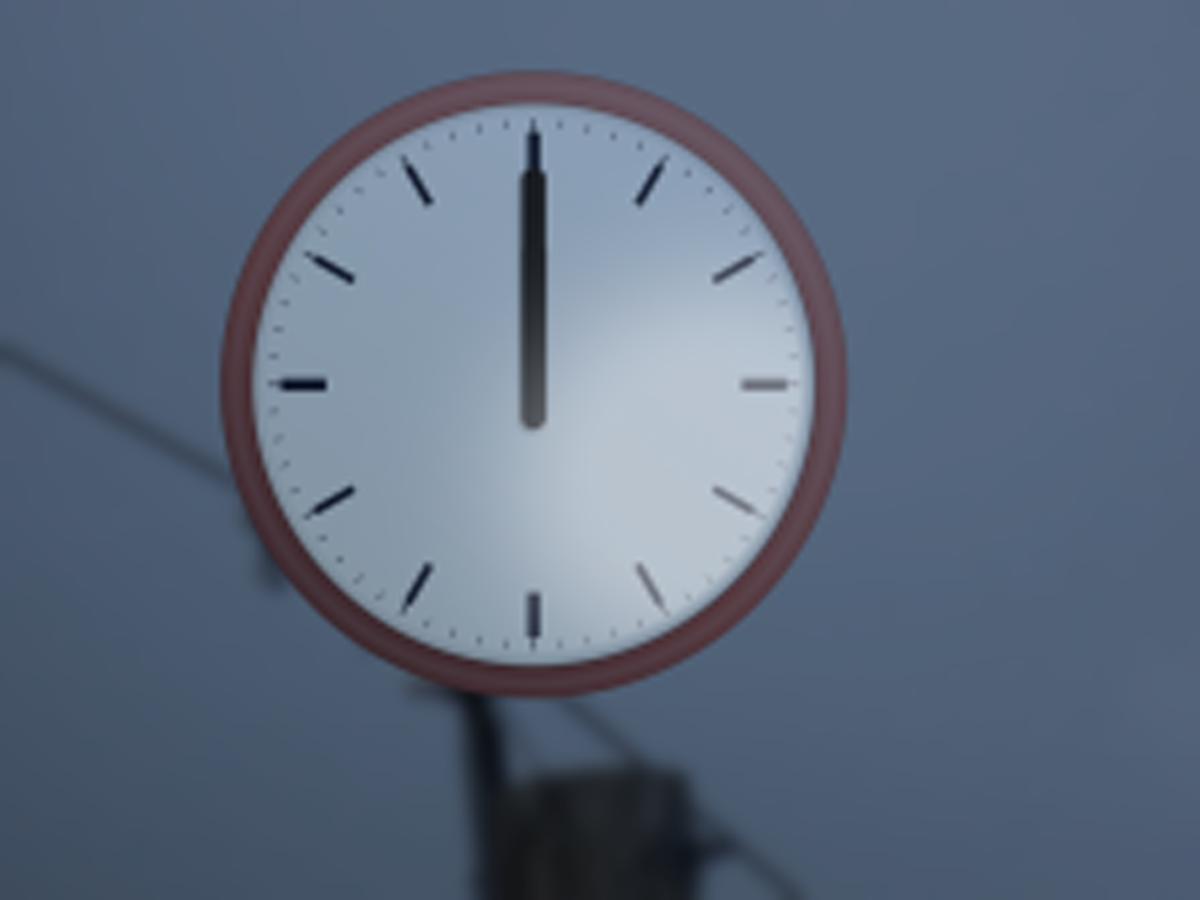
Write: 12 h 00 min
